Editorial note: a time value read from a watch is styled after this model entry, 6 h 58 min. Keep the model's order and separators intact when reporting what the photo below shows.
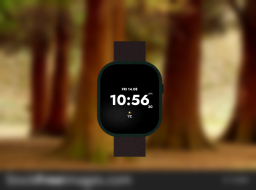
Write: 10 h 56 min
